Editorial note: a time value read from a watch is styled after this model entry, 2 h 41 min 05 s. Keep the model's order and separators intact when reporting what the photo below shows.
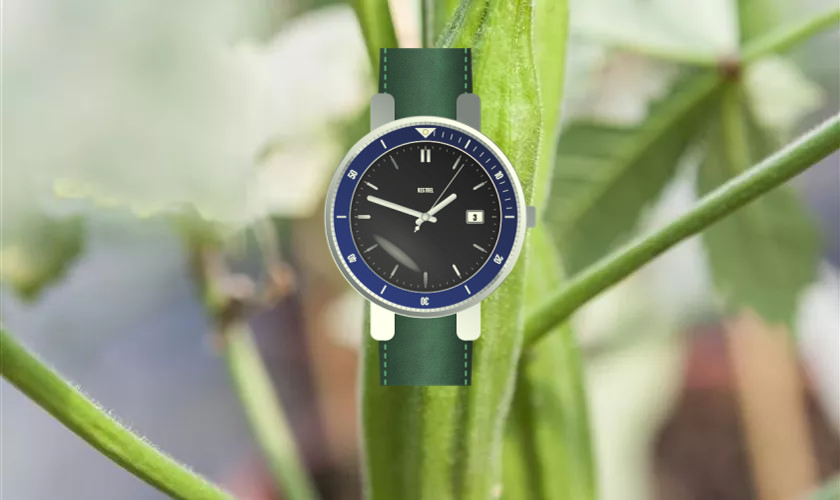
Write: 1 h 48 min 06 s
